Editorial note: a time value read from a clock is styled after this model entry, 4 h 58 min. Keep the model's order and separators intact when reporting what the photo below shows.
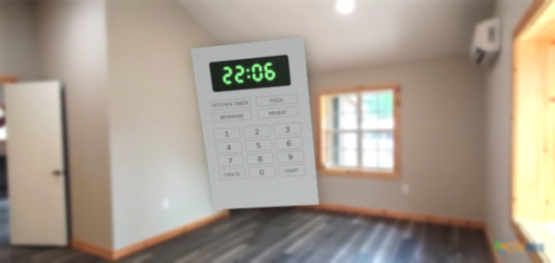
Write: 22 h 06 min
